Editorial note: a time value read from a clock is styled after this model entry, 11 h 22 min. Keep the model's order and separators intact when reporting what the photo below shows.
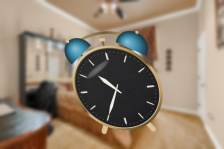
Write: 10 h 35 min
